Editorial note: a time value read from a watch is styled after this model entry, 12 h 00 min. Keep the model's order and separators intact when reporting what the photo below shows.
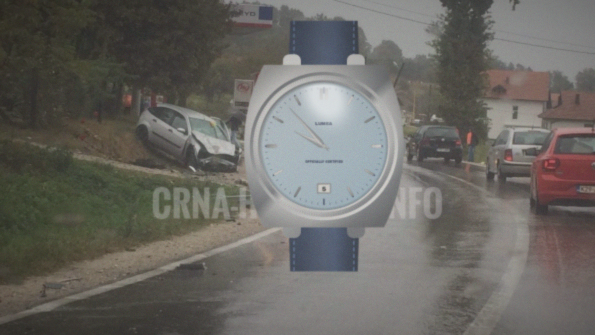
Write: 9 h 53 min
